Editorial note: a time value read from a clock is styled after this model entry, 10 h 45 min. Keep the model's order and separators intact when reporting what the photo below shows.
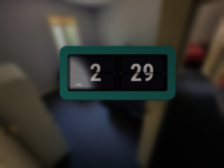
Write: 2 h 29 min
